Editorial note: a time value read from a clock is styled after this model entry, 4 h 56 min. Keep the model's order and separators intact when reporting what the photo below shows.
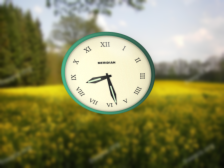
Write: 8 h 28 min
